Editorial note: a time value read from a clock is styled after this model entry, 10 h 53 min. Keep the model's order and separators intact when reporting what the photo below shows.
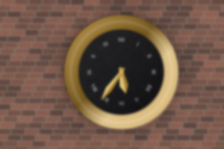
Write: 5 h 36 min
